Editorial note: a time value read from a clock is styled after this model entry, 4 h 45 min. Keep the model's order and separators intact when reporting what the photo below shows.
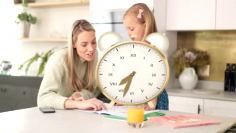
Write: 7 h 33 min
